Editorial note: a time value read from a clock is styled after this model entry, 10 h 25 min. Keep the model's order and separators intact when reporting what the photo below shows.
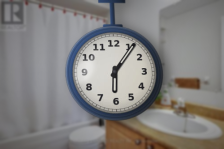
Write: 6 h 06 min
